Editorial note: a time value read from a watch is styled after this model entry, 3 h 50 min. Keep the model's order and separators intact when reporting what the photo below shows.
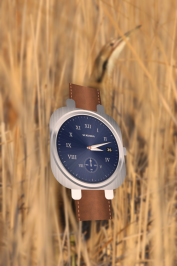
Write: 3 h 12 min
